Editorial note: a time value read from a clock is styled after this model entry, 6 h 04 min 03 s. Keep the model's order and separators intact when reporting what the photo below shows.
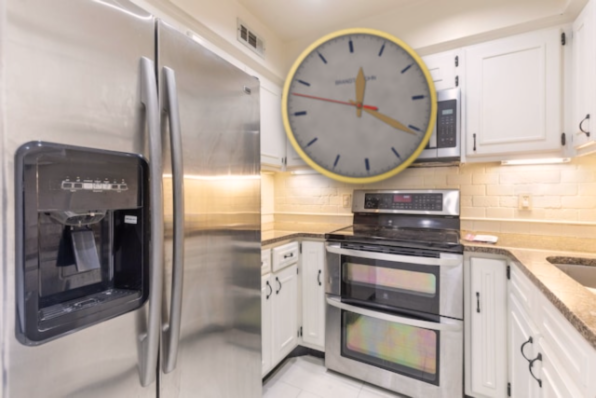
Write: 12 h 20 min 48 s
